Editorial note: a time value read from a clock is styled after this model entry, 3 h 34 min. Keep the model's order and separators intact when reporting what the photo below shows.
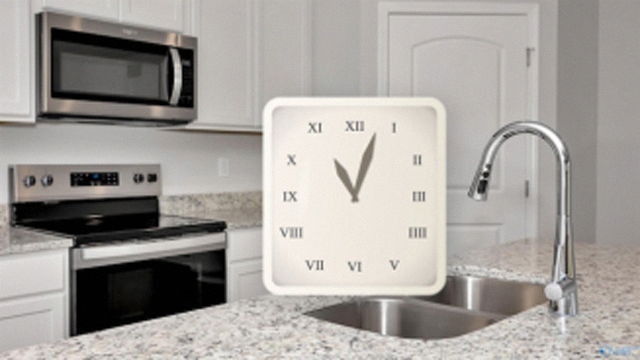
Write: 11 h 03 min
